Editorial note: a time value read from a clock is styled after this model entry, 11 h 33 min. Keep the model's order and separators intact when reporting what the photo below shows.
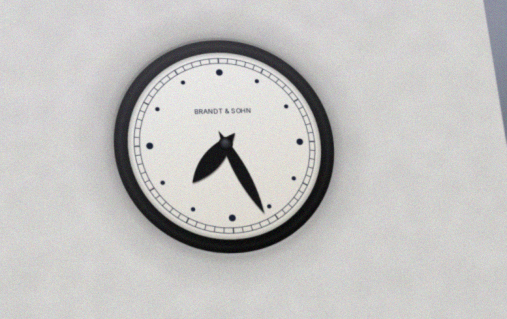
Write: 7 h 26 min
